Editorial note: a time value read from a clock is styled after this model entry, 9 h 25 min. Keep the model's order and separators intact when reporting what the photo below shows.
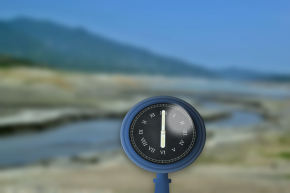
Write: 6 h 00 min
